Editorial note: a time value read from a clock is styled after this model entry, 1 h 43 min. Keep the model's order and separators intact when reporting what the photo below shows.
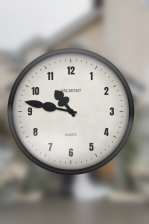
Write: 10 h 47 min
